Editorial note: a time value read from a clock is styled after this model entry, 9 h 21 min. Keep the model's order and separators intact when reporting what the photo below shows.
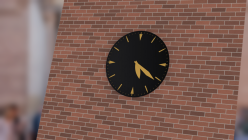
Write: 5 h 21 min
